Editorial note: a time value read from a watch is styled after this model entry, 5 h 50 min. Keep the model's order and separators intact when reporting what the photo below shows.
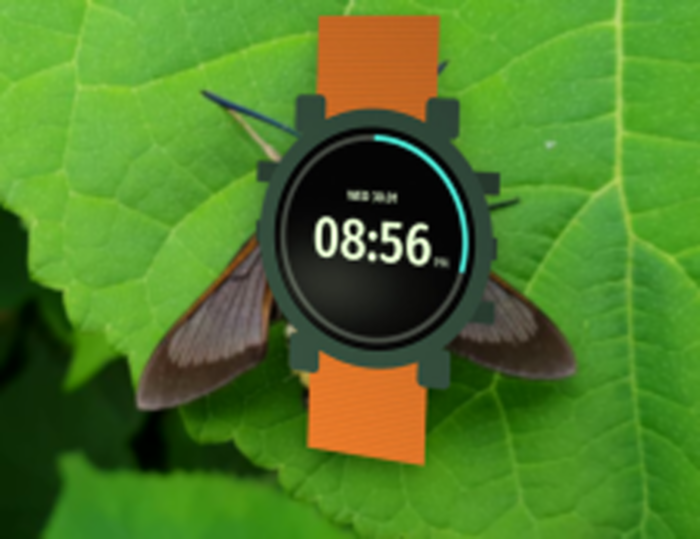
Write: 8 h 56 min
